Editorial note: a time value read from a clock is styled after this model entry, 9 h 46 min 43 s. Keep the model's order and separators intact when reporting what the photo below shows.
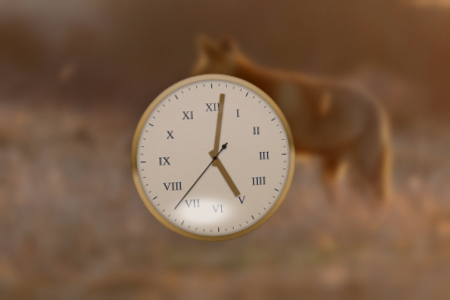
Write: 5 h 01 min 37 s
